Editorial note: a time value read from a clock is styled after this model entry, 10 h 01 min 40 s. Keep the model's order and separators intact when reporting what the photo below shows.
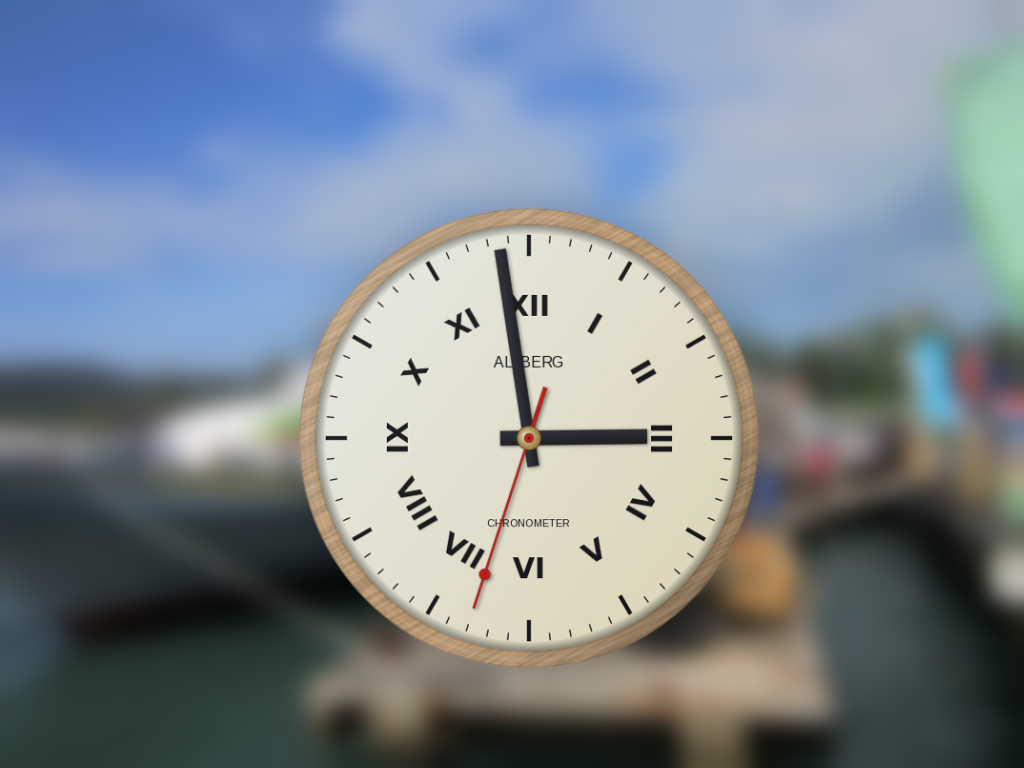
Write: 2 h 58 min 33 s
